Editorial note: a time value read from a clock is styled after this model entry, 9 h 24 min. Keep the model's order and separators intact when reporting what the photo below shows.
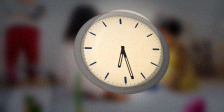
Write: 6 h 28 min
